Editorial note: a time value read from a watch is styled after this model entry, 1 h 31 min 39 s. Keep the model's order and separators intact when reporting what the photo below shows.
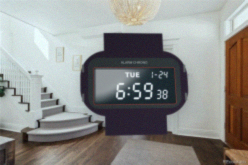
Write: 6 h 59 min 38 s
